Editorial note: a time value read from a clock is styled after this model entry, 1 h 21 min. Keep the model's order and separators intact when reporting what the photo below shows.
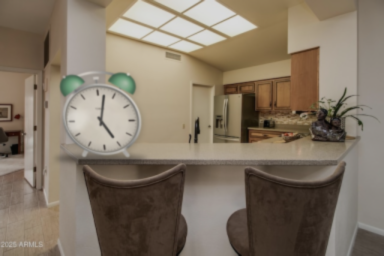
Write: 5 h 02 min
